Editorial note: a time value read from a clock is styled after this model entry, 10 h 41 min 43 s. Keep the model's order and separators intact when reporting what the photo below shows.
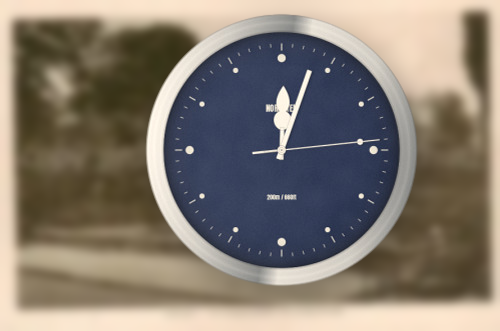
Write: 12 h 03 min 14 s
